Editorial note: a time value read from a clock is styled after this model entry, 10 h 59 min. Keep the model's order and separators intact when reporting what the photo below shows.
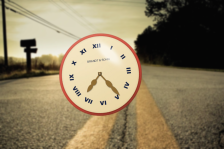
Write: 7 h 24 min
